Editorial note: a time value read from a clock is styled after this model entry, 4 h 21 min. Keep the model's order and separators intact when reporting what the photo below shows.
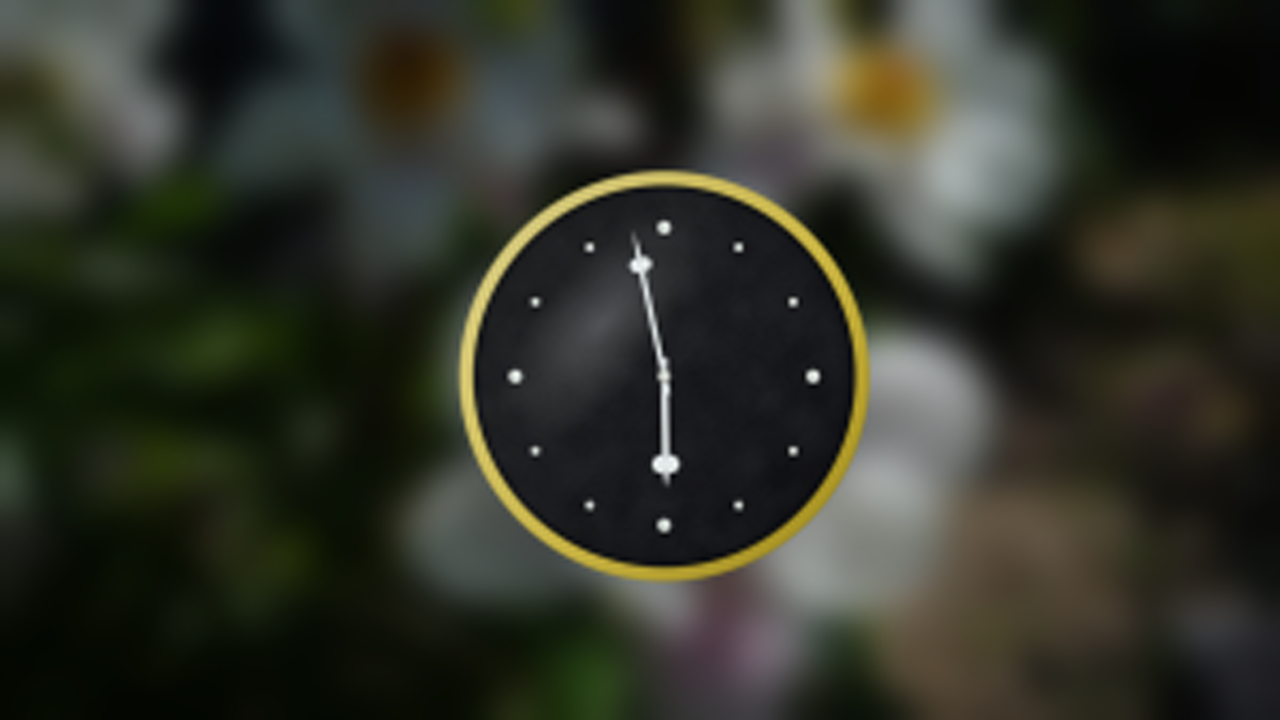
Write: 5 h 58 min
